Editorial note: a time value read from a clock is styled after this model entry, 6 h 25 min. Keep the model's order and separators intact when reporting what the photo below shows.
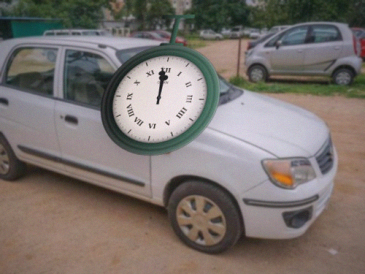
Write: 11 h 59 min
